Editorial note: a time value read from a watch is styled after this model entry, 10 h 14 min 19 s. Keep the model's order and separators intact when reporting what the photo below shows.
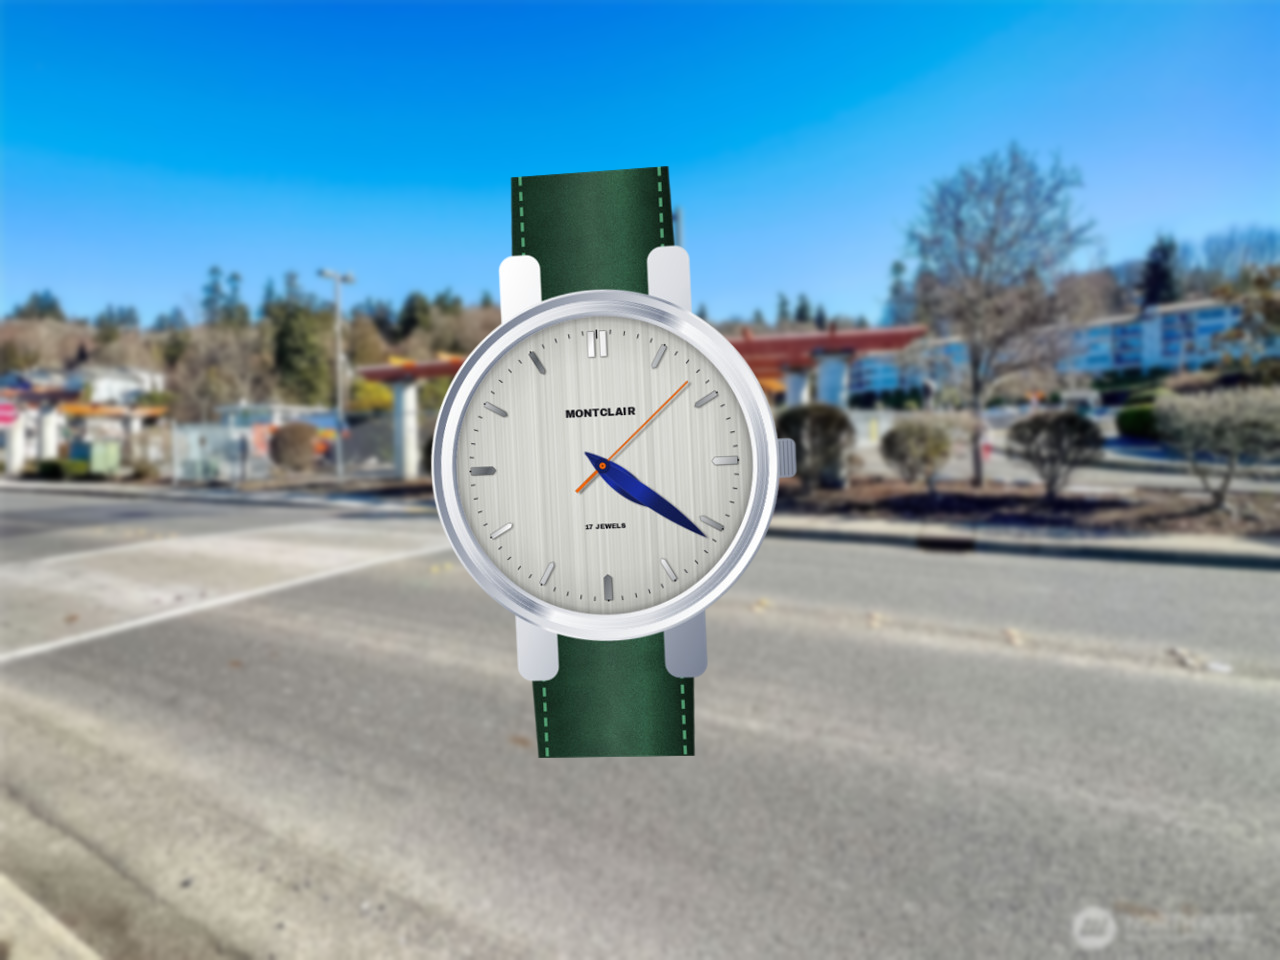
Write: 4 h 21 min 08 s
